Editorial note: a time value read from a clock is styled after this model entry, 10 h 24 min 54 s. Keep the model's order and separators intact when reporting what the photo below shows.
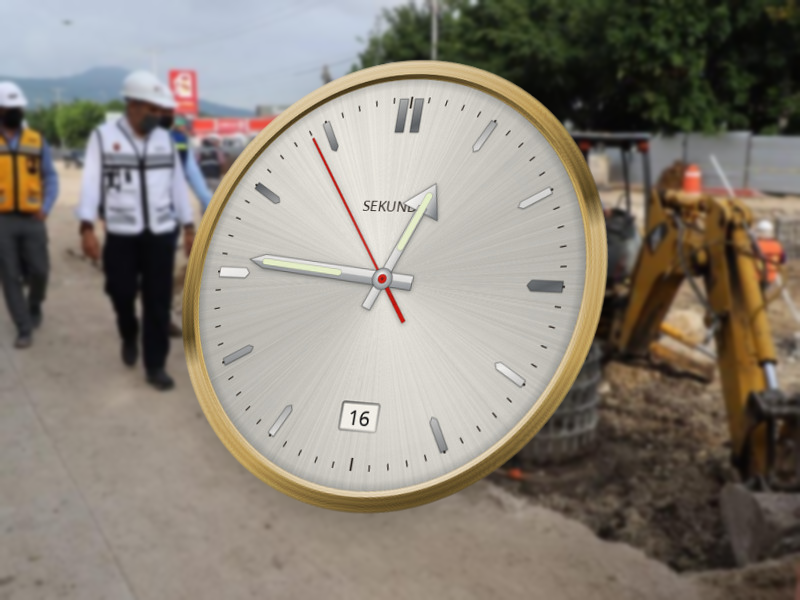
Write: 12 h 45 min 54 s
